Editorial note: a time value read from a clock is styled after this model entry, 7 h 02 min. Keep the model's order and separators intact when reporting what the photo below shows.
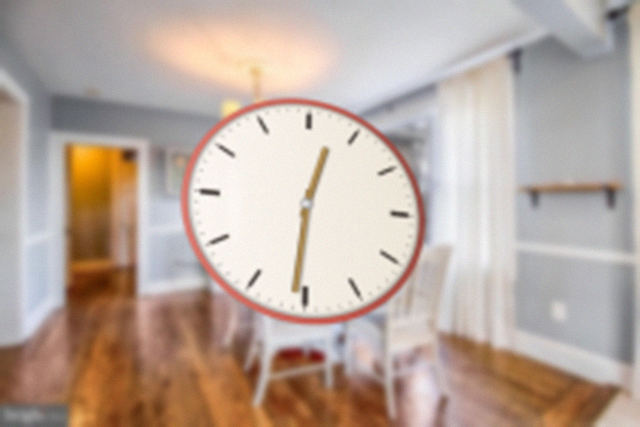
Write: 12 h 31 min
